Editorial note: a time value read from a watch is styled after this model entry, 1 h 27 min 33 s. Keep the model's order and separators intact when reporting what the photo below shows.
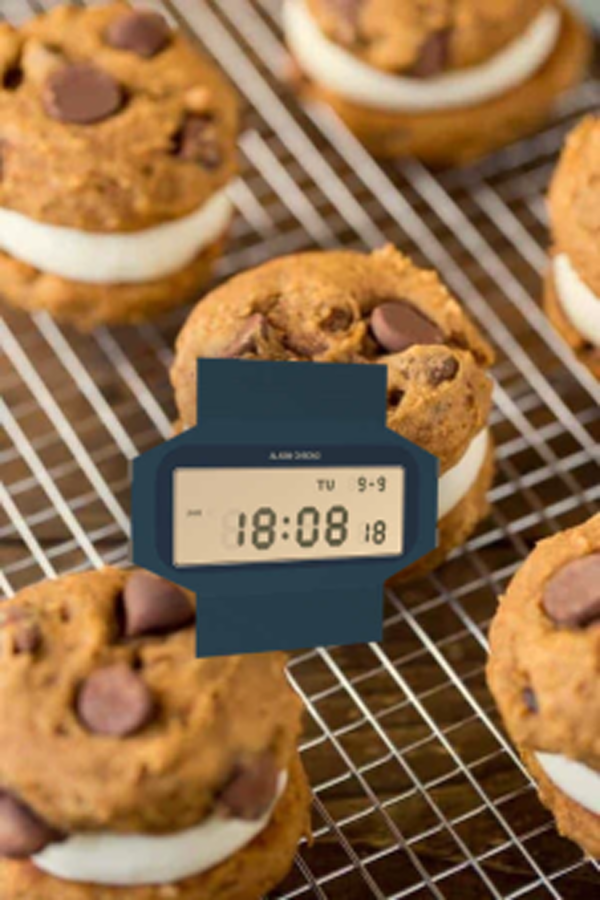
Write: 18 h 08 min 18 s
